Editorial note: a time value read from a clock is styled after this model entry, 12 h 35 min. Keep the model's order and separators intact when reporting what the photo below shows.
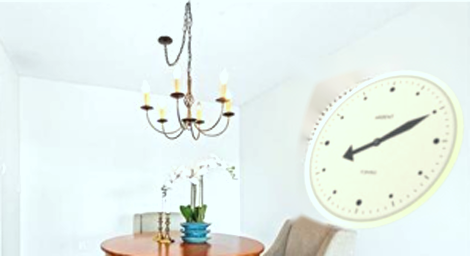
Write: 8 h 10 min
